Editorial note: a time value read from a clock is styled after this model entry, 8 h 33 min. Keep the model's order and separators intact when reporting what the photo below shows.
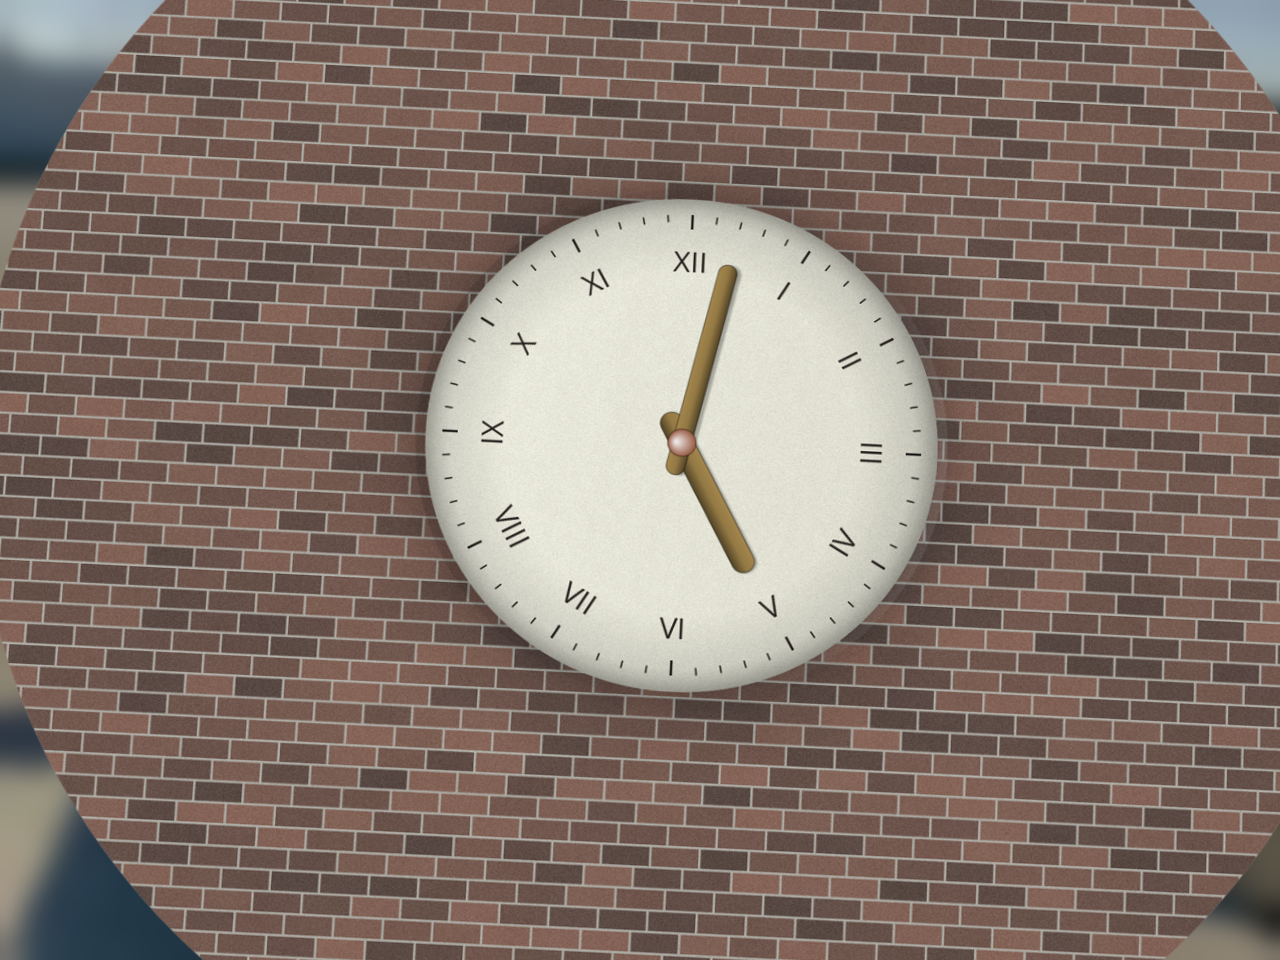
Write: 5 h 02 min
